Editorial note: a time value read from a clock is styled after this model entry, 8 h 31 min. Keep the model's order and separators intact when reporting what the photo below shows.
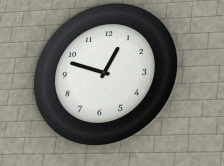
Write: 12 h 48 min
